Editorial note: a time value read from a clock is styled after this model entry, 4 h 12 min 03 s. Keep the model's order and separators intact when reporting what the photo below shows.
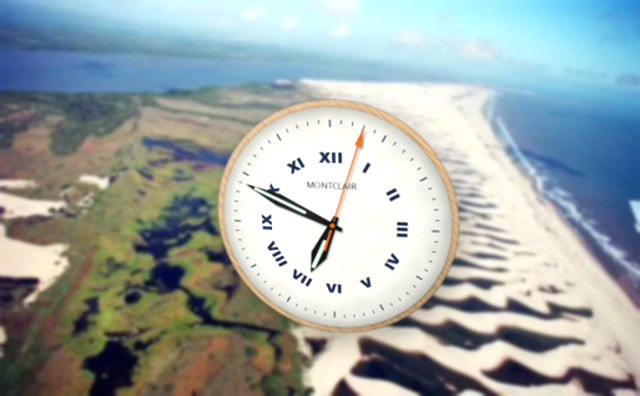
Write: 6 h 49 min 03 s
